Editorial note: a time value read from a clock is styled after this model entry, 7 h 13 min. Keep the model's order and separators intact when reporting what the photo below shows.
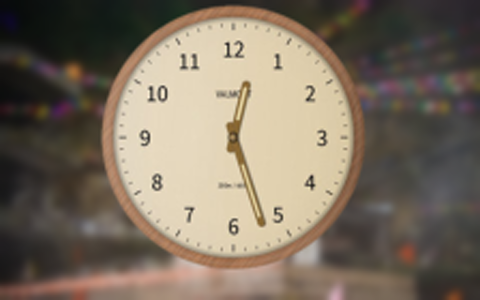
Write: 12 h 27 min
